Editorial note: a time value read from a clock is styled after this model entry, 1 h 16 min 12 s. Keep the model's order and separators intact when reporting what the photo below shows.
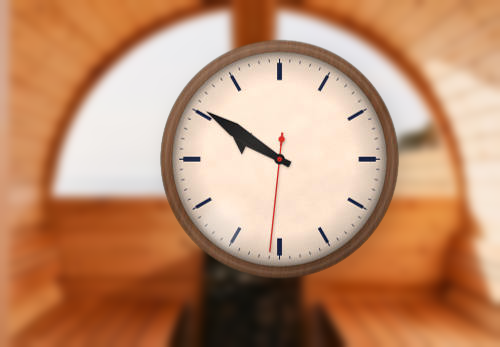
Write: 9 h 50 min 31 s
